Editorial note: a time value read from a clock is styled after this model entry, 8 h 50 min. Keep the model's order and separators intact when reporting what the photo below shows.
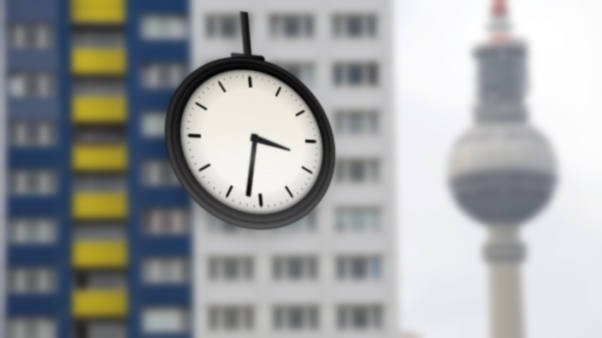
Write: 3 h 32 min
